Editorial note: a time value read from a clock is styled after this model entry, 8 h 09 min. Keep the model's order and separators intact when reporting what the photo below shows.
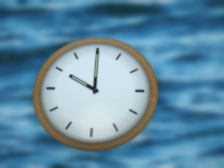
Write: 10 h 00 min
